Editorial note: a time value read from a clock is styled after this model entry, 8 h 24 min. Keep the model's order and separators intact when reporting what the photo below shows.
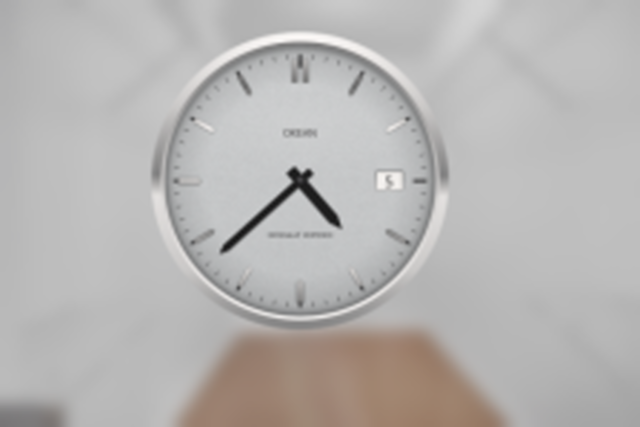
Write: 4 h 38 min
